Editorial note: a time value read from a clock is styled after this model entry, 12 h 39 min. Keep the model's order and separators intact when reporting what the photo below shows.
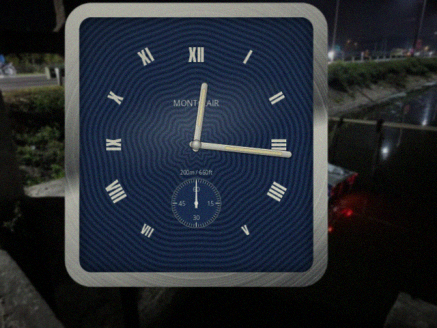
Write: 12 h 16 min
